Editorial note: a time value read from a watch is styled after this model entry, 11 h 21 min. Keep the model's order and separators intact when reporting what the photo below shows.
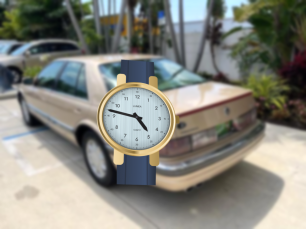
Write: 4 h 47 min
